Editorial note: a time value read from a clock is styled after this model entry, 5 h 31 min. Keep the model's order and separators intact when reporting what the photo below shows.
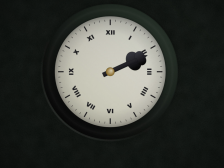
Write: 2 h 11 min
